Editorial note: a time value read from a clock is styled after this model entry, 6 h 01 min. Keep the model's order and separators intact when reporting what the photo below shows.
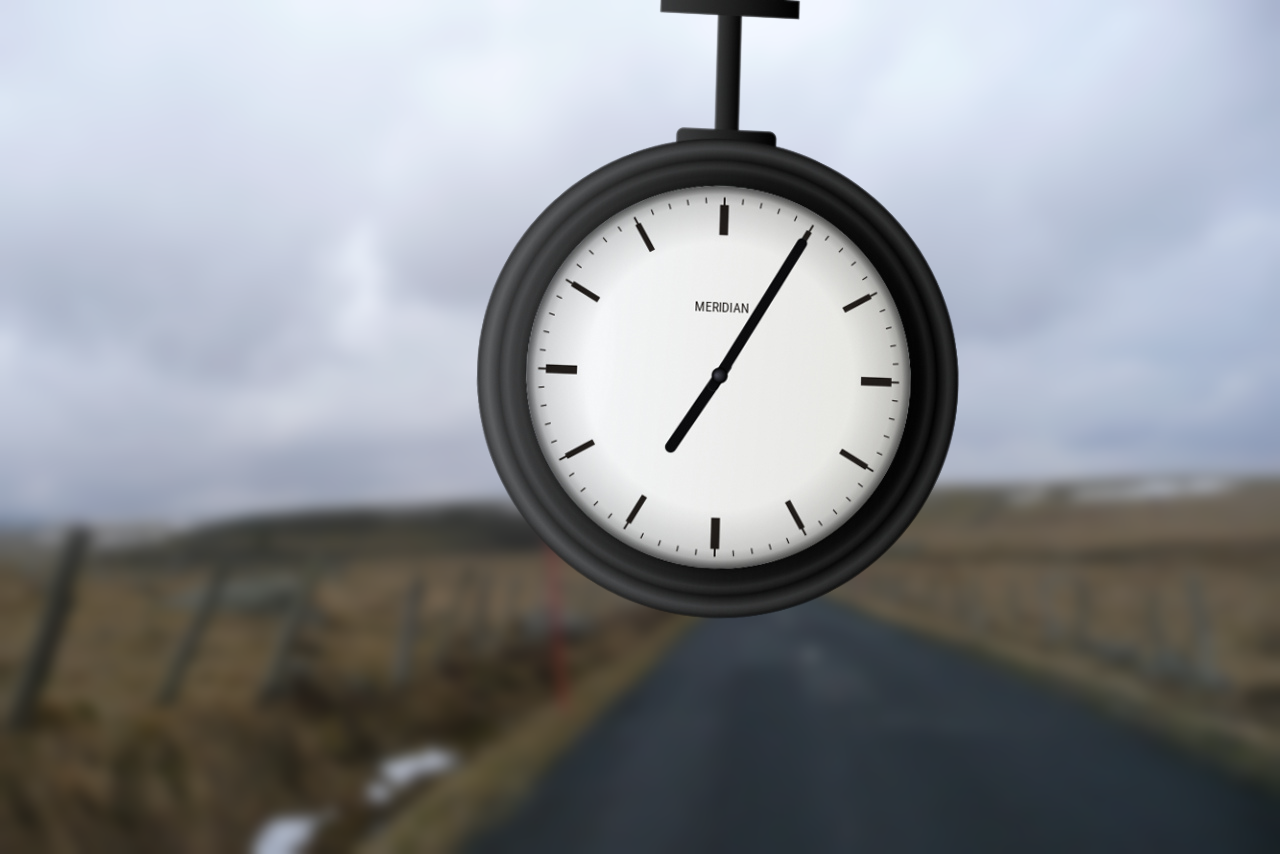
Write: 7 h 05 min
